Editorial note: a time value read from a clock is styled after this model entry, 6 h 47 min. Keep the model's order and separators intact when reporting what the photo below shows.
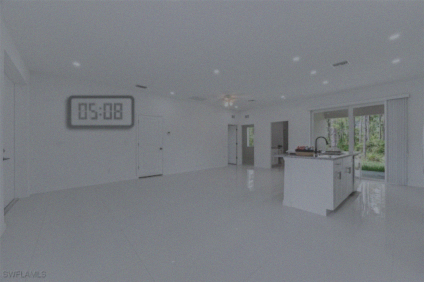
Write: 5 h 08 min
